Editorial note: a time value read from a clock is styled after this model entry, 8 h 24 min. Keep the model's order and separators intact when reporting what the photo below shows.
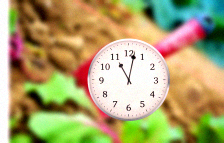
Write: 11 h 02 min
